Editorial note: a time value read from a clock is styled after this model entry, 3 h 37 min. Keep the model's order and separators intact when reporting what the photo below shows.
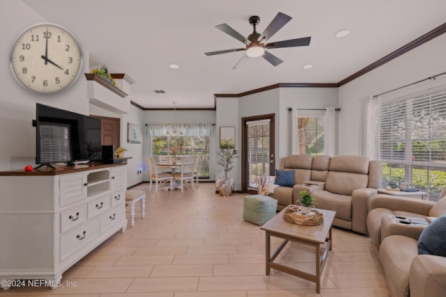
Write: 4 h 00 min
